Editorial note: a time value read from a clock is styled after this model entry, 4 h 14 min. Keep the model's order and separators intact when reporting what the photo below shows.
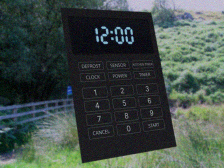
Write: 12 h 00 min
